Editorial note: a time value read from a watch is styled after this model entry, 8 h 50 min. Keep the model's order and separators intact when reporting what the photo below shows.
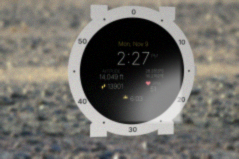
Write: 2 h 27 min
